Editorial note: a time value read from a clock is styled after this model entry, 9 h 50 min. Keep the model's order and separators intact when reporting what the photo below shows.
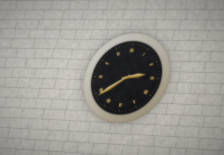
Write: 2 h 39 min
